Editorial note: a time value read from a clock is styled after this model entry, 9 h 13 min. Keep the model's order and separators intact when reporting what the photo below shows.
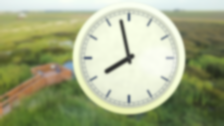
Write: 7 h 58 min
